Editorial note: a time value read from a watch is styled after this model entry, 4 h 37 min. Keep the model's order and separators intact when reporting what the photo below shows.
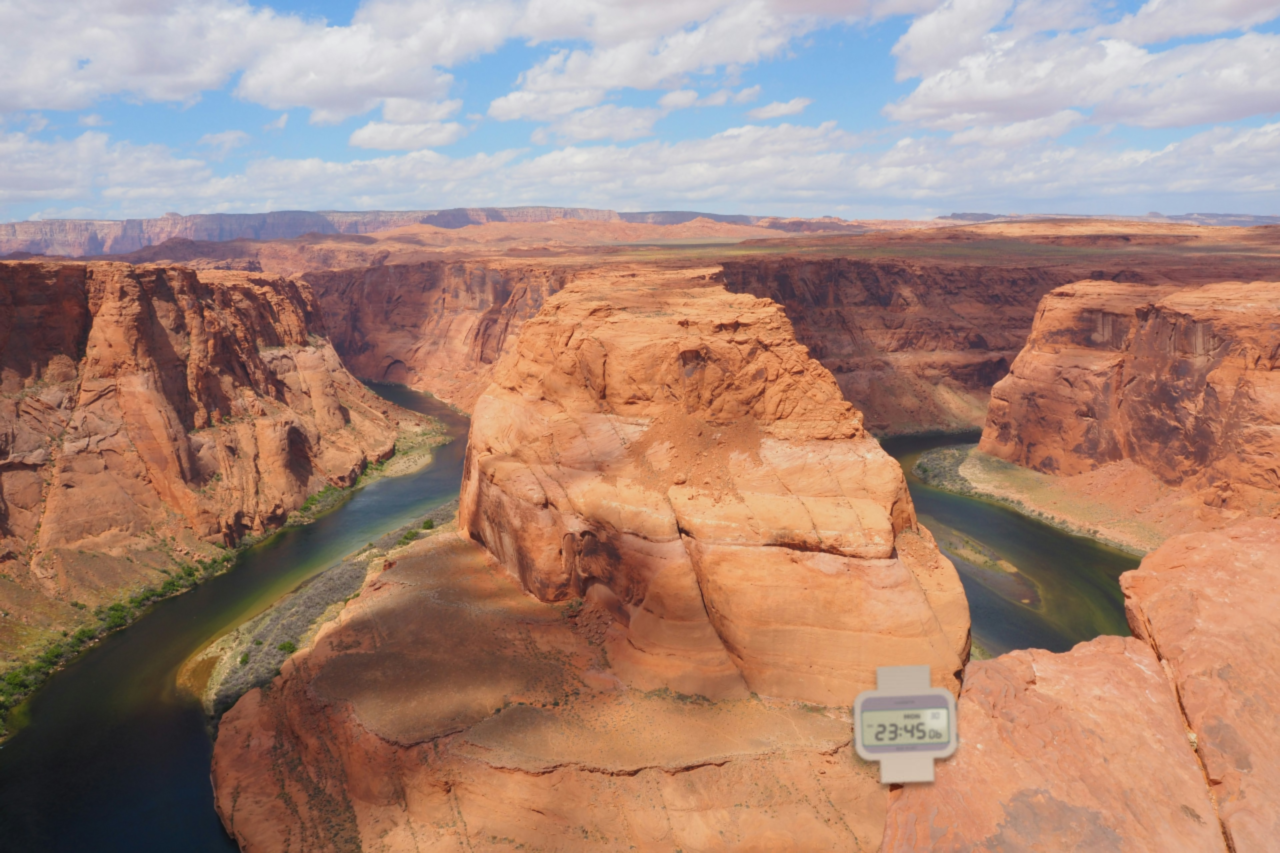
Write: 23 h 45 min
